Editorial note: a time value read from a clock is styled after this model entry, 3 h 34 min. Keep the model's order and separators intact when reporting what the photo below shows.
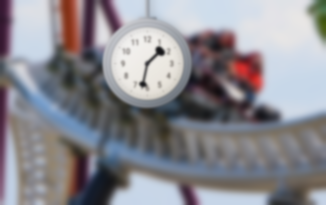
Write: 1 h 32 min
